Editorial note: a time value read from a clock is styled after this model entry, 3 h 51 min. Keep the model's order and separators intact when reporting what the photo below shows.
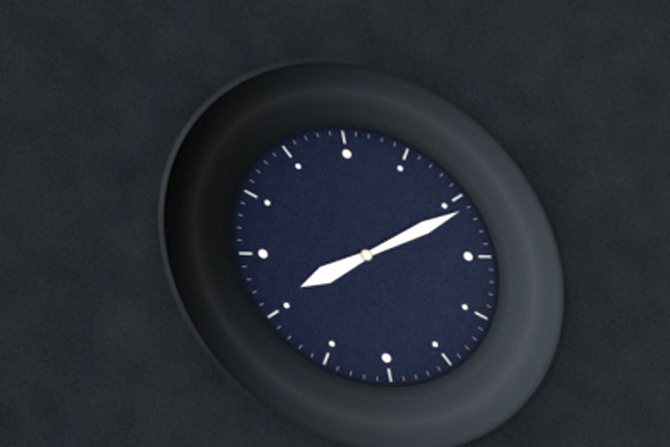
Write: 8 h 11 min
